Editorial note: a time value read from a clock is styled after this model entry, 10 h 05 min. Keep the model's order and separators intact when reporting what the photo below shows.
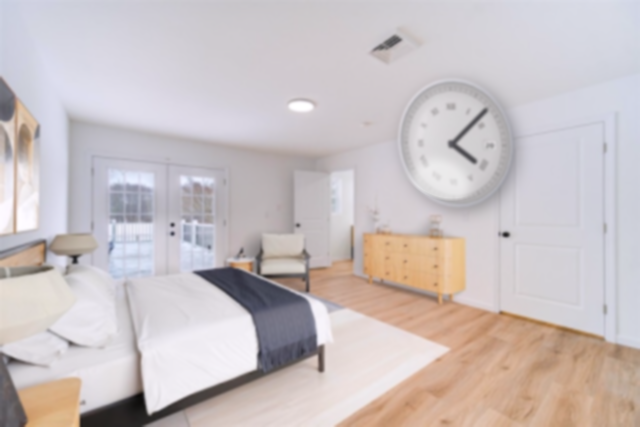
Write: 4 h 08 min
